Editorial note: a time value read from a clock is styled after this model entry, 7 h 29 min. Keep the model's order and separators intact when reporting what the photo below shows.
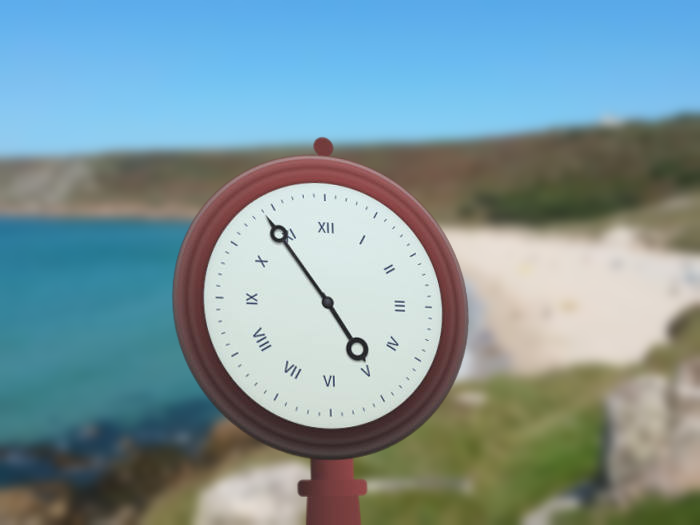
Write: 4 h 54 min
